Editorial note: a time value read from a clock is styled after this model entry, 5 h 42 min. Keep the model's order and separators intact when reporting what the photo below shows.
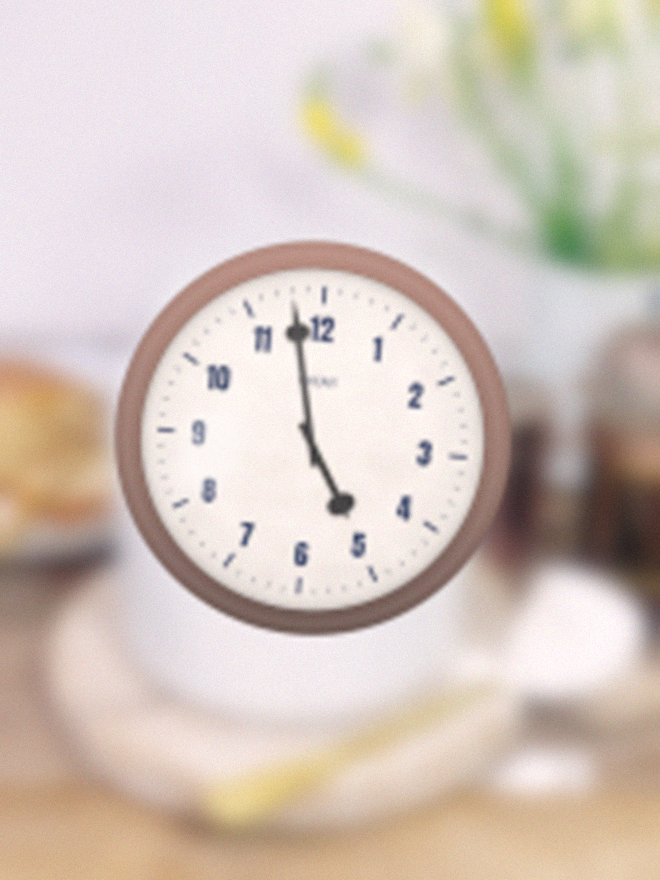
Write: 4 h 58 min
